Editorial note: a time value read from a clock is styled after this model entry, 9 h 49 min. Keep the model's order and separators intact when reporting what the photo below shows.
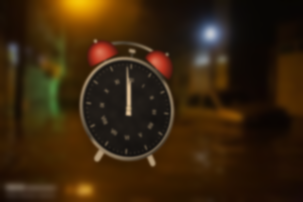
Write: 11 h 59 min
